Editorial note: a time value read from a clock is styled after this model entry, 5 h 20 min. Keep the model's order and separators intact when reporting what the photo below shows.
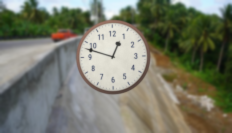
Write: 12 h 48 min
